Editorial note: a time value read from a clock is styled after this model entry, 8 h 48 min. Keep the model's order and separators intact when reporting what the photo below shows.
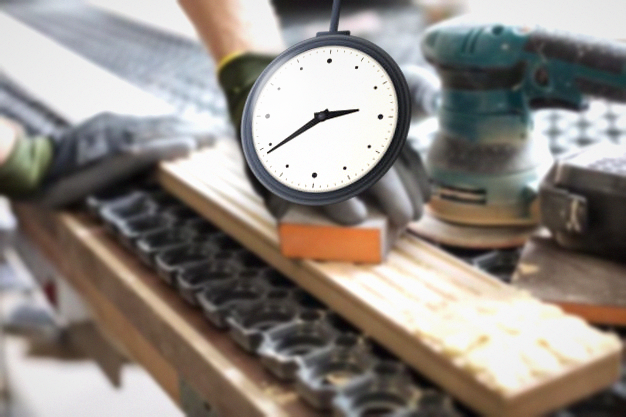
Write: 2 h 39 min
